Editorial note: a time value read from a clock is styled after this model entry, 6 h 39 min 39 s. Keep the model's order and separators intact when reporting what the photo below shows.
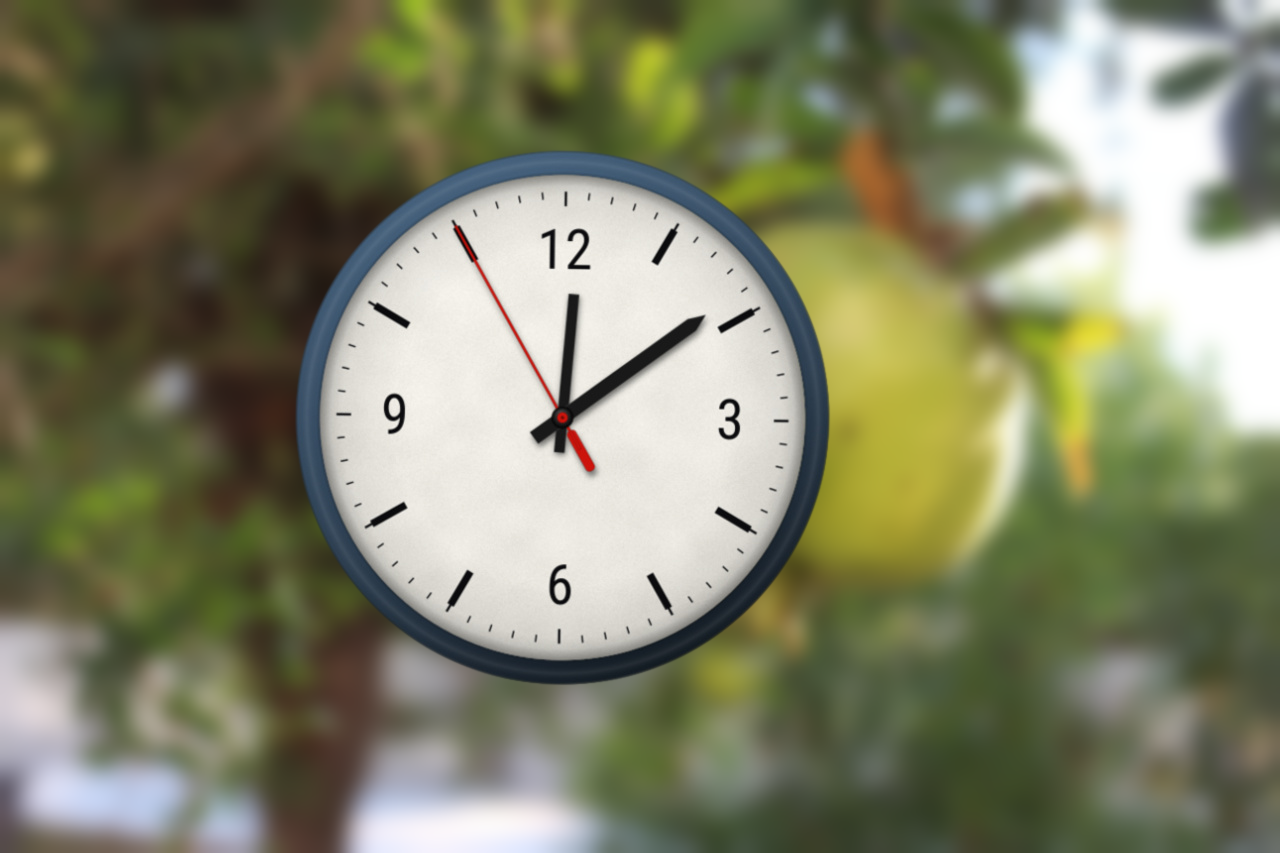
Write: 12 h 08 min 55 s
